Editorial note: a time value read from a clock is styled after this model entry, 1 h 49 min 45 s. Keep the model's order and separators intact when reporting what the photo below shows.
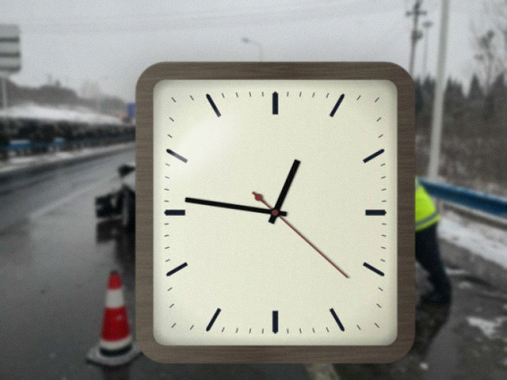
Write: 12 h 46 min 22 s
